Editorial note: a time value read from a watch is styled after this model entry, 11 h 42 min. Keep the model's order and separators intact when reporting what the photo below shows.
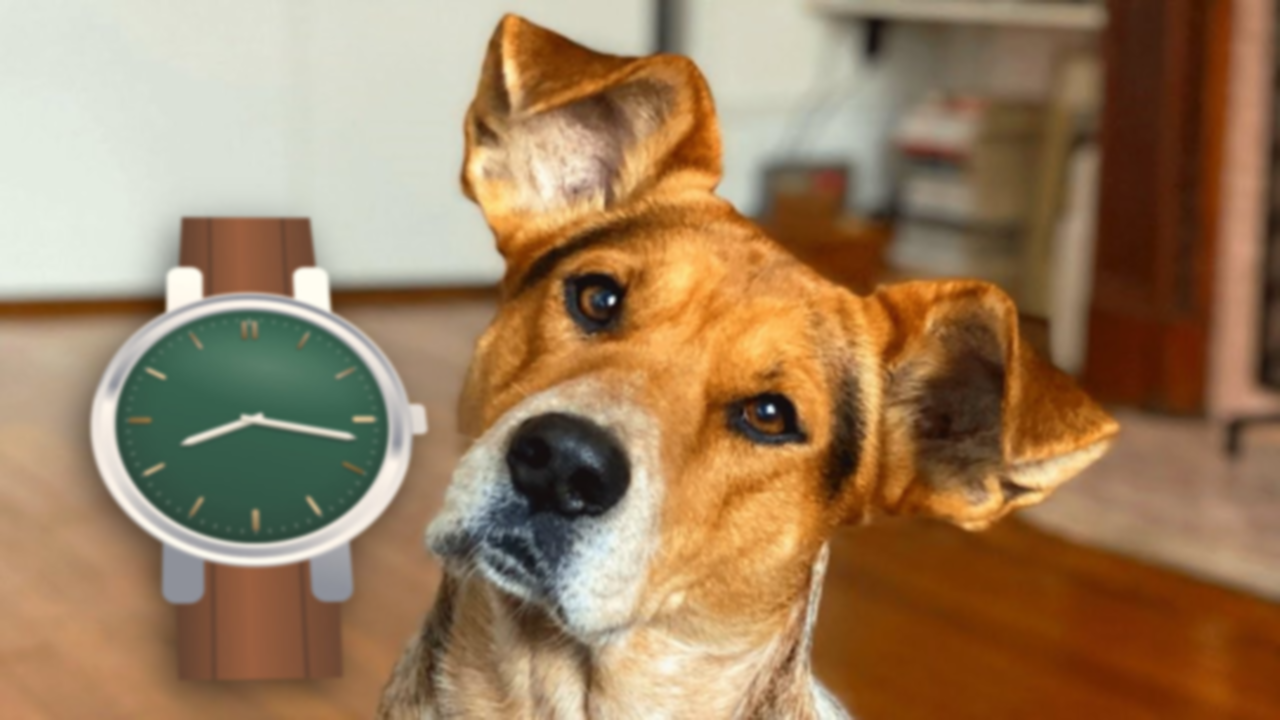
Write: 8 h 17 min
